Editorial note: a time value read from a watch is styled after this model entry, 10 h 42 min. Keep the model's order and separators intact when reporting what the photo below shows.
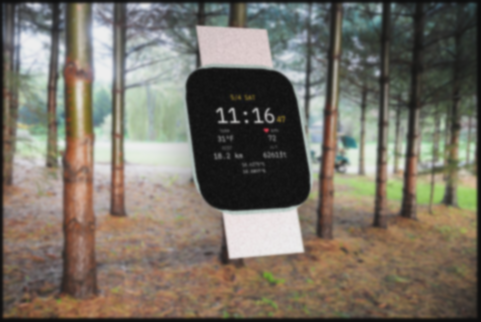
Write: 11 h 16 min
